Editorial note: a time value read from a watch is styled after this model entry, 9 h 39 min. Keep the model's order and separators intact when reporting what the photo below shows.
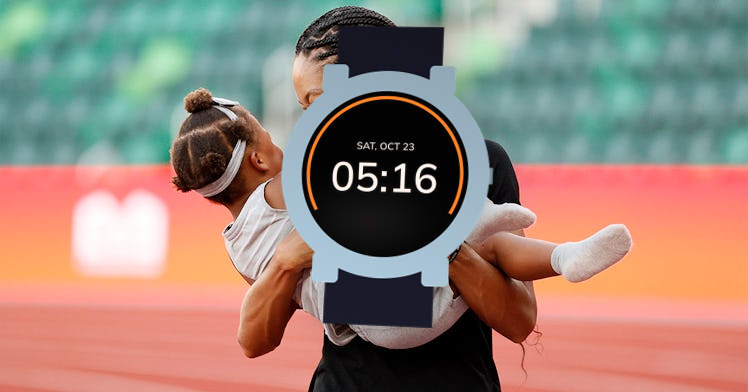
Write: 5 h 16 min
